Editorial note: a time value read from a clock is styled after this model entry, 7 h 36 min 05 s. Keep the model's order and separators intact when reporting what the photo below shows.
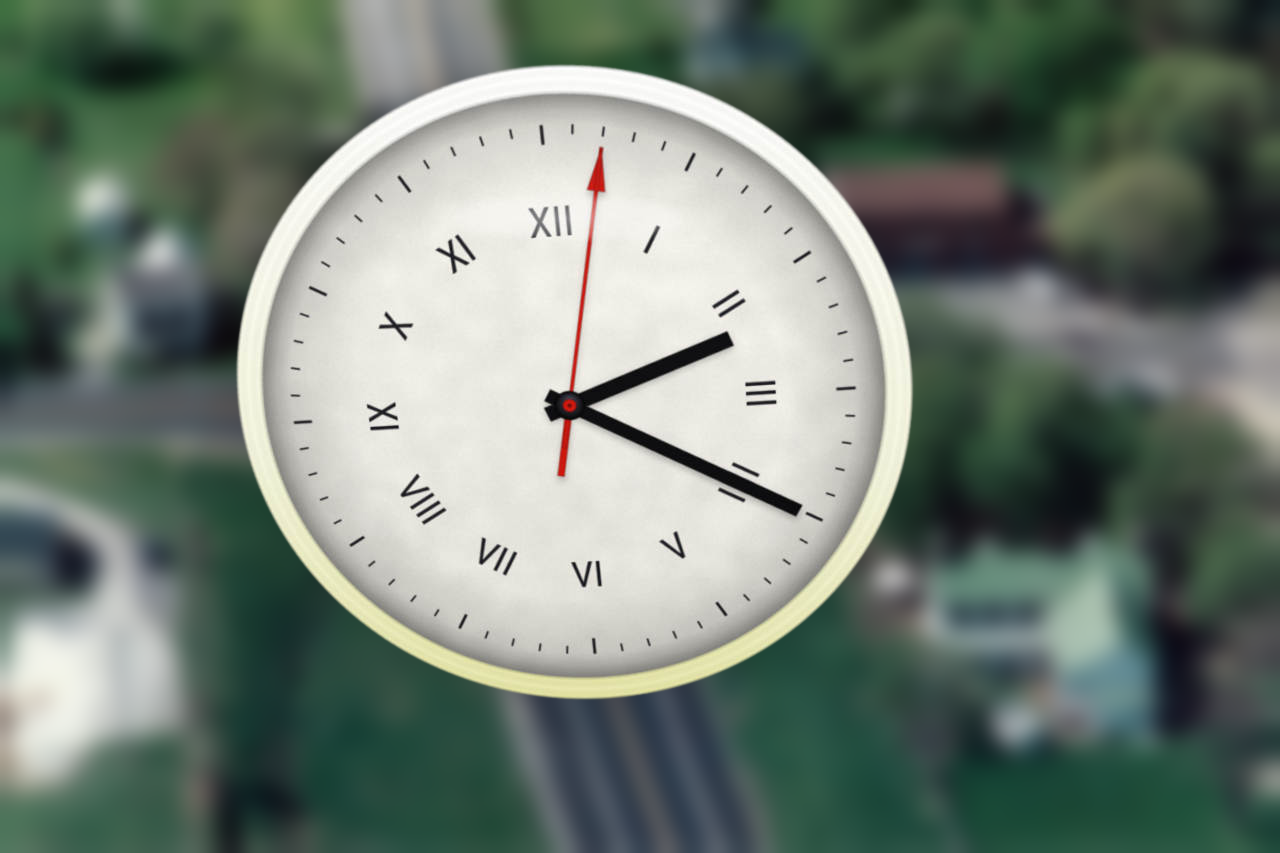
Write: 2 h 20 min 02 s
